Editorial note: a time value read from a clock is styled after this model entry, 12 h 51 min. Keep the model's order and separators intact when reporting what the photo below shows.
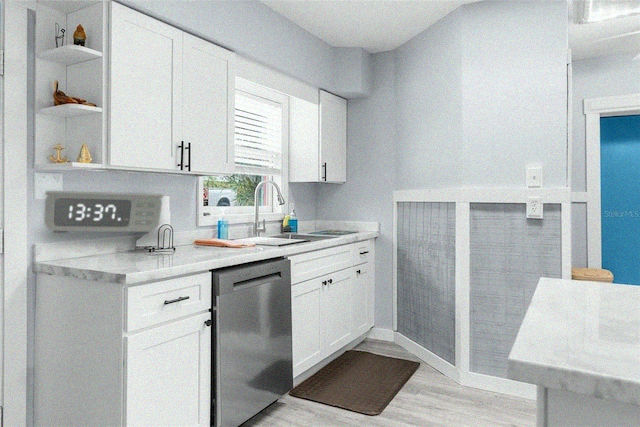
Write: 13 h 37 min
